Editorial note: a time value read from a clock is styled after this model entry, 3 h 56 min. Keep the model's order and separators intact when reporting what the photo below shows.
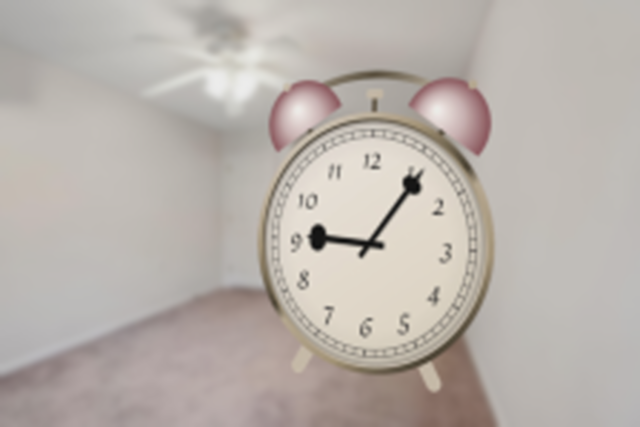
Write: 9 h 06 min
